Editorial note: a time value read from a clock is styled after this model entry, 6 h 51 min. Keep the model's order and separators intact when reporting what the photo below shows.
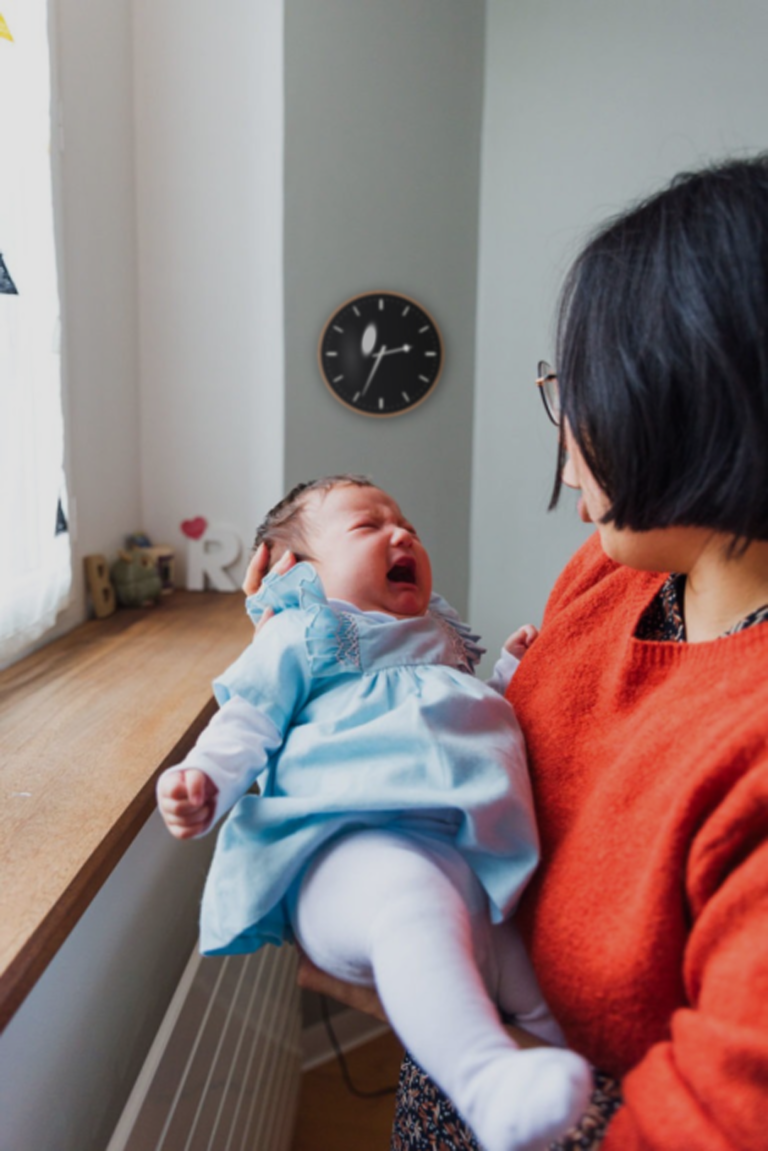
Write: 2 h 34 min
